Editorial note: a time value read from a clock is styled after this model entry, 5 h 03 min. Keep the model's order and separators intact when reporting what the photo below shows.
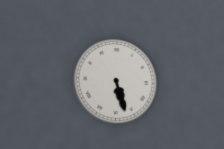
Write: 5 h 27 min
